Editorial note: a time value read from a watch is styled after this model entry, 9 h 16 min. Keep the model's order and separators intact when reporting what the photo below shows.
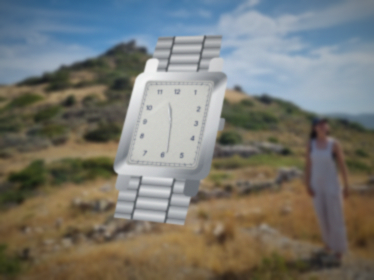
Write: 11 h 29 min
